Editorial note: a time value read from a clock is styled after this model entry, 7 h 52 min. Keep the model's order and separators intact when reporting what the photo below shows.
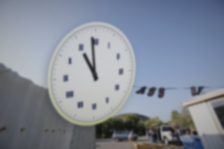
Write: 10 h 59 min
